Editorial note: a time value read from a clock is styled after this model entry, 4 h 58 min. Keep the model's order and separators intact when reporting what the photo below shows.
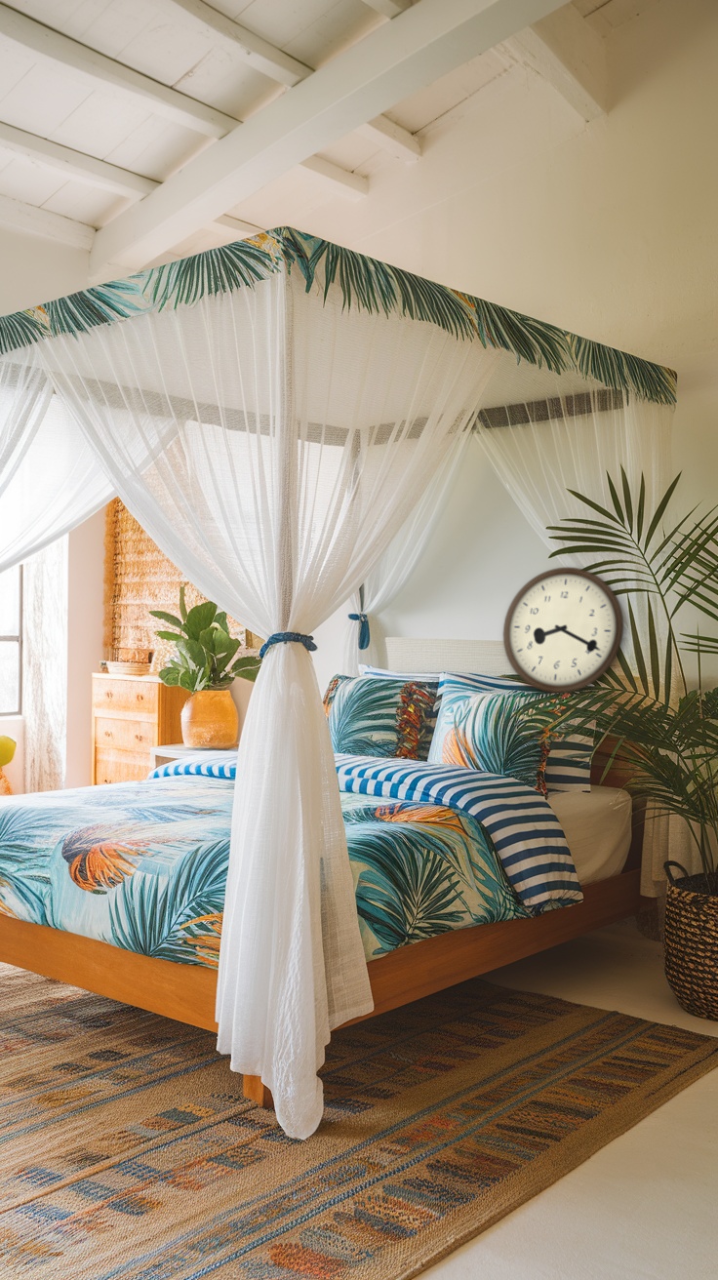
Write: 8 h 19 min
